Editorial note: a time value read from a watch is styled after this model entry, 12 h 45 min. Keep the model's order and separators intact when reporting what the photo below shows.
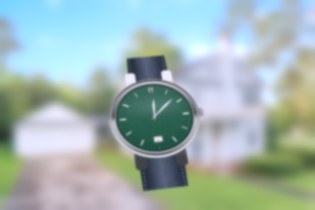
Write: 12 h 08 min
